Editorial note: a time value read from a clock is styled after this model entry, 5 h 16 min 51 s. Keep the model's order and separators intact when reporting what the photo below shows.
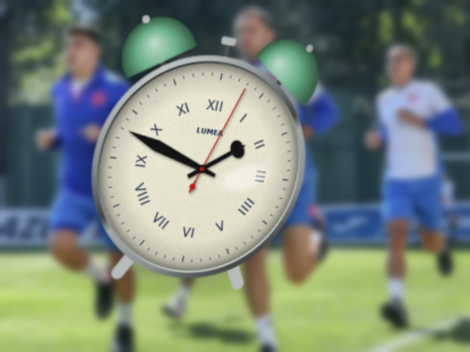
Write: 1 h 48 min 03 s
